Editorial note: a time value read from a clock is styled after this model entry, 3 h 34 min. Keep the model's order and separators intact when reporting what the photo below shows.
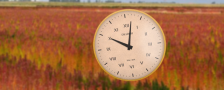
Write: 10 h 02 min
